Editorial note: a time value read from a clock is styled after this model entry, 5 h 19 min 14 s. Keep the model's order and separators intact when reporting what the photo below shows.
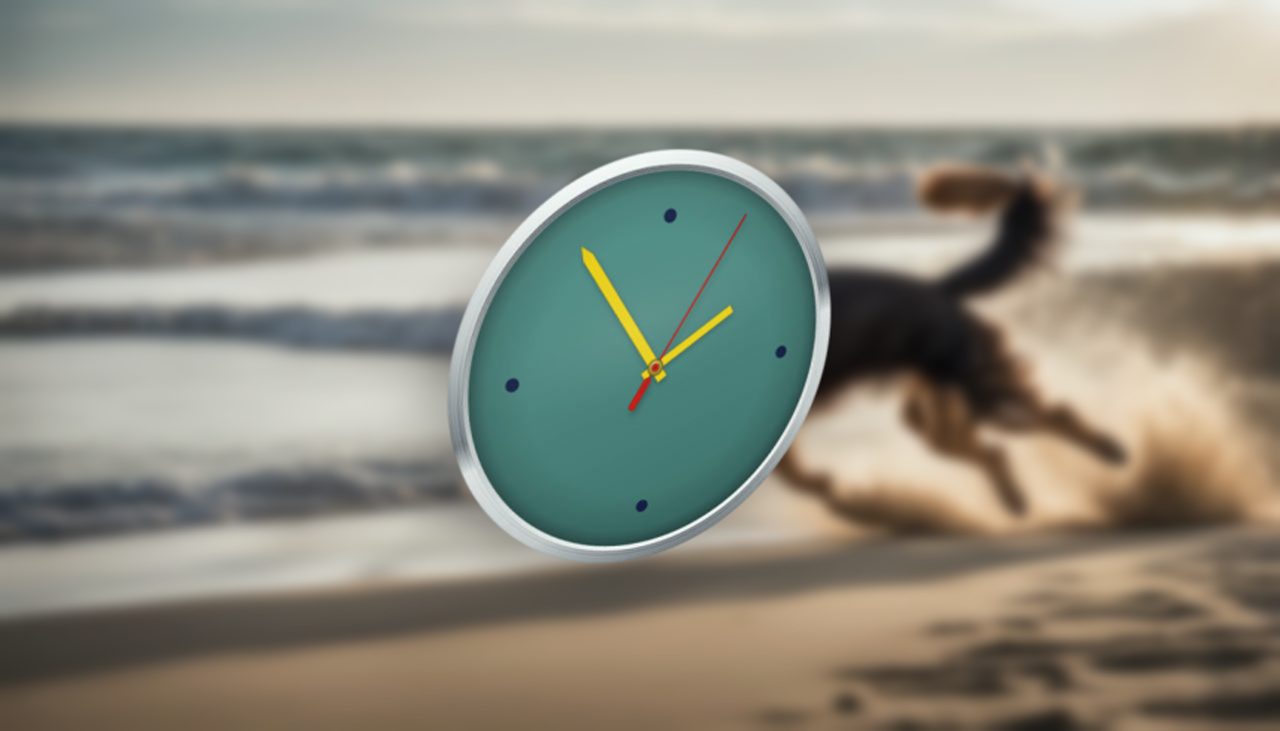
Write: 1 h 54 min 05 s
